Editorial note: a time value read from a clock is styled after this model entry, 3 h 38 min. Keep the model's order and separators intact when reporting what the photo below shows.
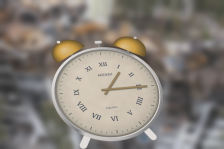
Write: 1 h 15 min
